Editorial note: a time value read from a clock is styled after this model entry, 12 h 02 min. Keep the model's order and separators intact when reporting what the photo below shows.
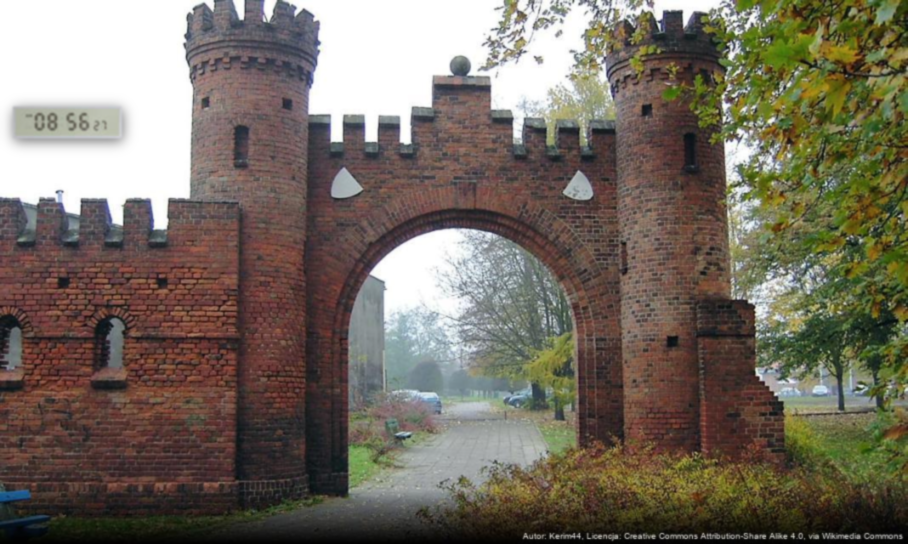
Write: 8 h 56 min
